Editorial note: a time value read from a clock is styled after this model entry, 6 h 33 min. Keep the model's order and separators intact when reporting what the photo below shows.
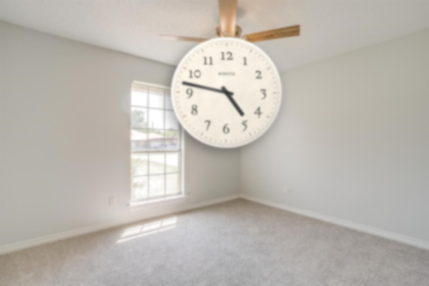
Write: 4 h 47 min
